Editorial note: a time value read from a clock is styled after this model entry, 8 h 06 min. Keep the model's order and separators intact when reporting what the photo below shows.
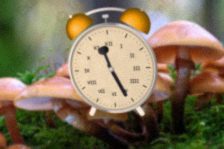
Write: 11 h 26 min
